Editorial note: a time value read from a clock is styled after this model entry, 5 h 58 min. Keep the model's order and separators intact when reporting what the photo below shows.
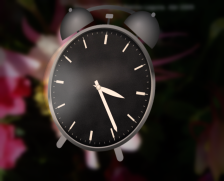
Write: 3 h 24 min
